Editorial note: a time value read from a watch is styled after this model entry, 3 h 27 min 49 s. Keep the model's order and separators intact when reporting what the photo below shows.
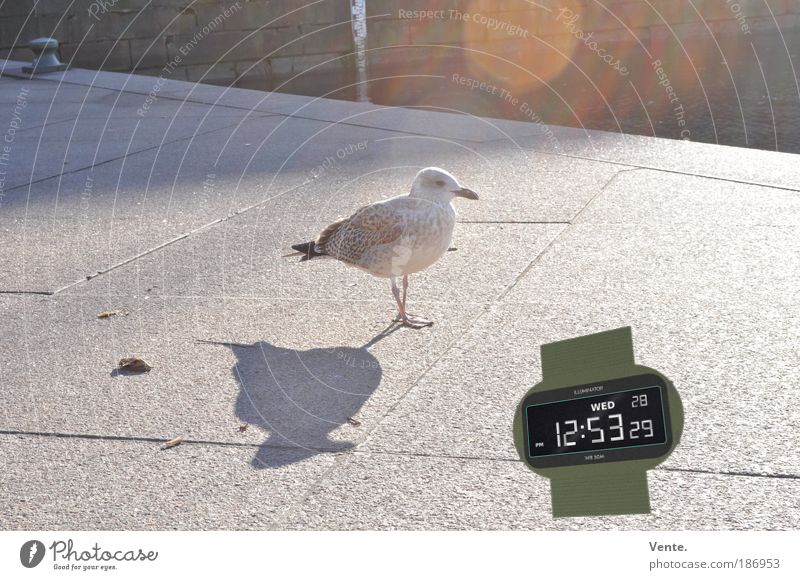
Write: 12 h 53 min 29 s
